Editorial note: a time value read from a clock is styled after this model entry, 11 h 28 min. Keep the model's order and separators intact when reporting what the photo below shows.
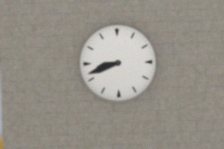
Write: 8 h 42 min
